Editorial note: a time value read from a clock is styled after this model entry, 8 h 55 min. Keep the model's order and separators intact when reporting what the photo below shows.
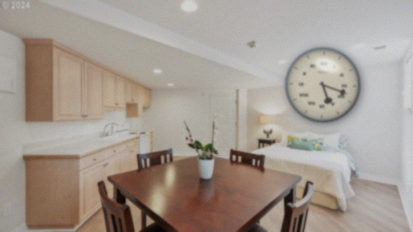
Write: 5 h 18 min
